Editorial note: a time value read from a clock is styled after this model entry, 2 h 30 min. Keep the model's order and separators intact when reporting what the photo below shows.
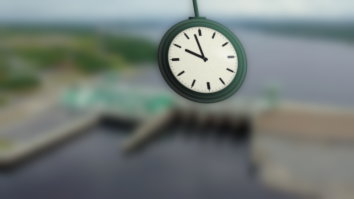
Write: 9 h 58 min
